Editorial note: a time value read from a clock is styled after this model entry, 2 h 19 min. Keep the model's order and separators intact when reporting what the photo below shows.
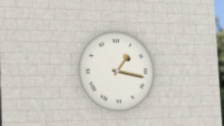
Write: 1 h 17 min
